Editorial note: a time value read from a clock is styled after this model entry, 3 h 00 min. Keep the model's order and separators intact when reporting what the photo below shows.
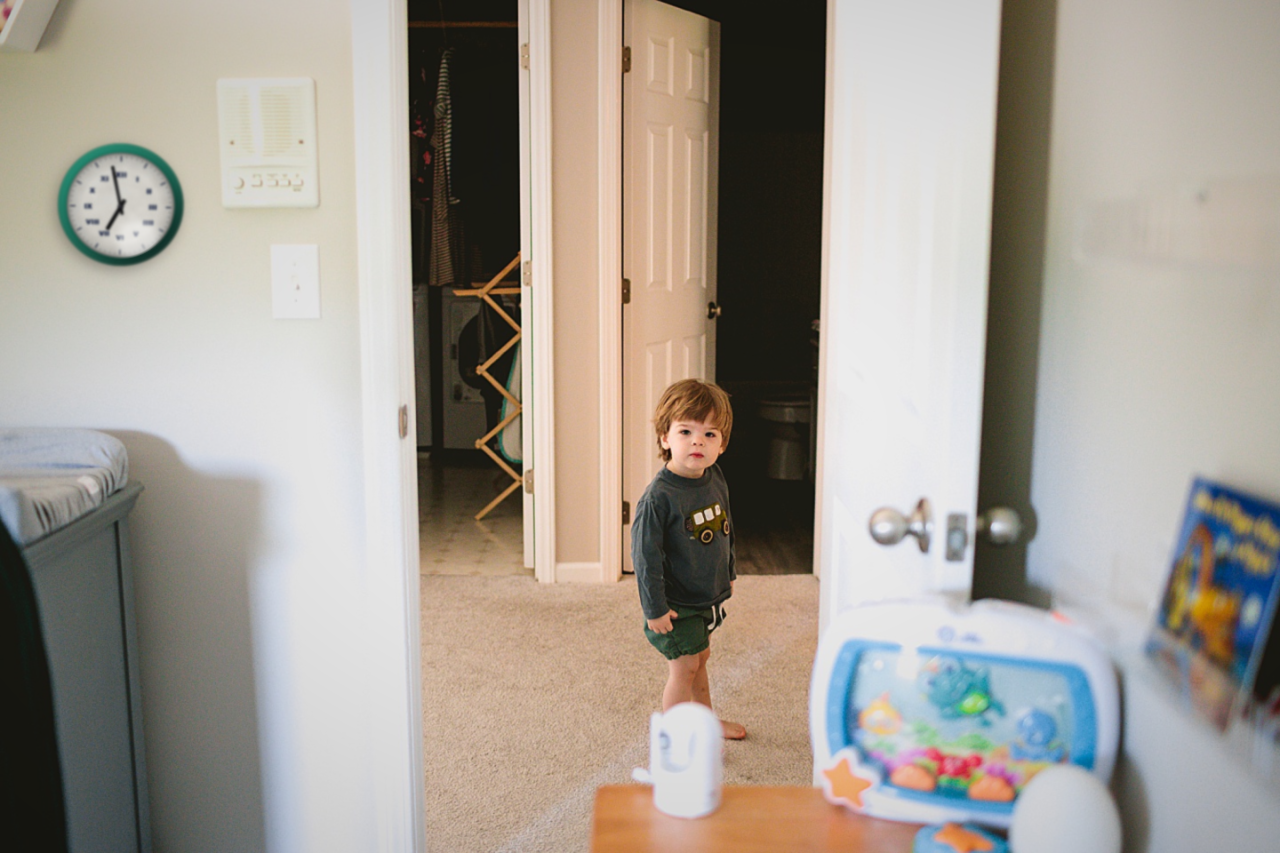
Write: 6 h 58 min
